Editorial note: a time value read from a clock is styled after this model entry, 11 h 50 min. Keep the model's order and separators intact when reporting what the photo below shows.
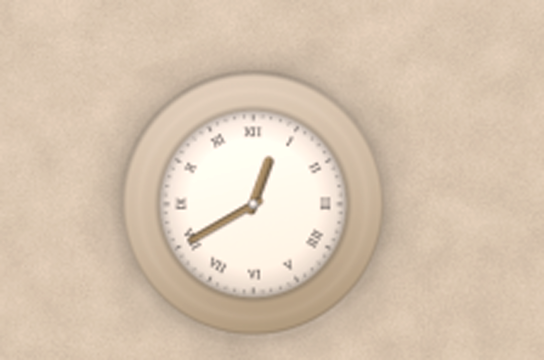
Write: 12 h 40 min
